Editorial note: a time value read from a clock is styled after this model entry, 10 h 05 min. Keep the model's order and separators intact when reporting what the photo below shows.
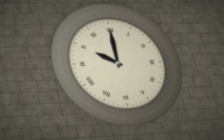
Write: 10 h 00 min
